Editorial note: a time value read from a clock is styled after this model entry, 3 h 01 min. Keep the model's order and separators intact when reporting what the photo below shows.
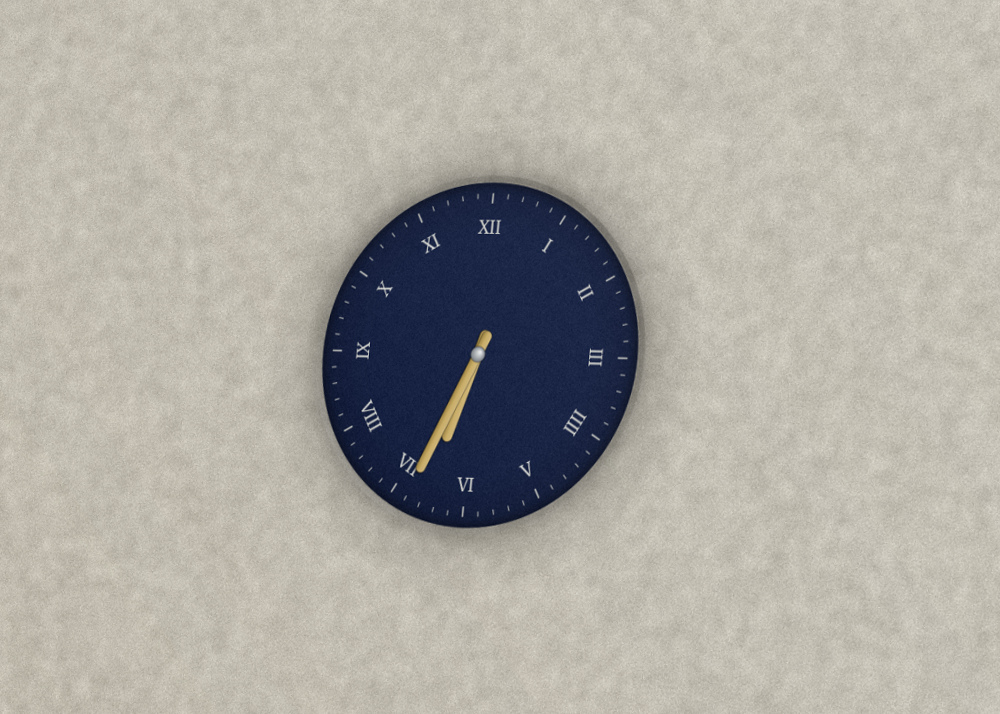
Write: 6 h 34 min
